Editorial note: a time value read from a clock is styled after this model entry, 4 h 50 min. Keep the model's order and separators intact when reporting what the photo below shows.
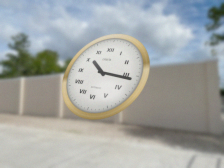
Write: 10 h 16 min
